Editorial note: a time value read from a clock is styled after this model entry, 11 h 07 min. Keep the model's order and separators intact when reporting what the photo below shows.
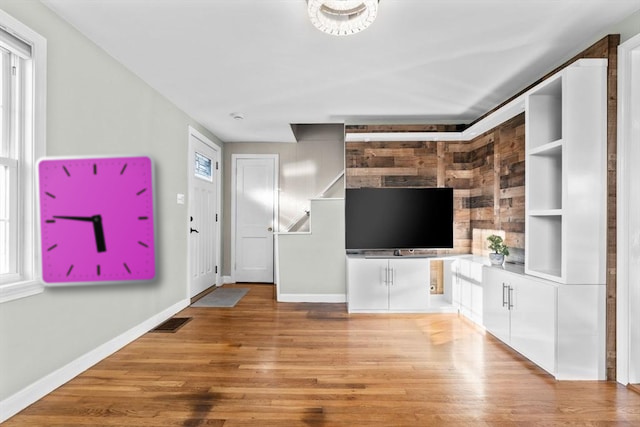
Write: 5 h 46 min
